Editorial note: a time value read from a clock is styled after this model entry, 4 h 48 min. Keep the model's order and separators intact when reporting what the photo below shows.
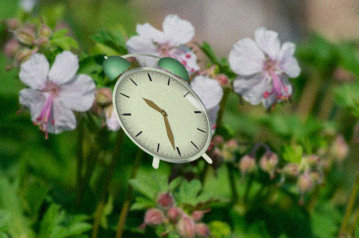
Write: 10 h 31 min
